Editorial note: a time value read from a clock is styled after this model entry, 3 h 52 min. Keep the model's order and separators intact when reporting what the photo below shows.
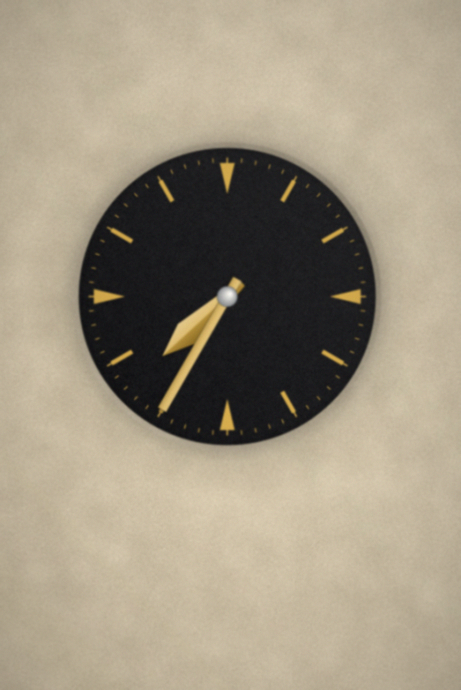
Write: 7 h 35 min
